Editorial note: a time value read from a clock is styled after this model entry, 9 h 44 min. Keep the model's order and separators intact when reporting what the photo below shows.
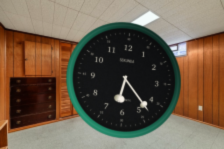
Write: 6 h 23 min
